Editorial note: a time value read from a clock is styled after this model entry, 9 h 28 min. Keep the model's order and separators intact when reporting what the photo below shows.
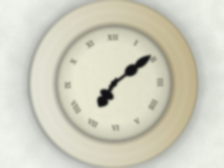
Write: 7 h 09 min
